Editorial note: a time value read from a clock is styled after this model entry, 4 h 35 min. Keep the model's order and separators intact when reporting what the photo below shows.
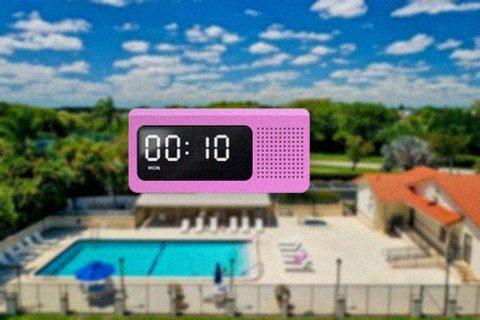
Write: 0 h 10 min
